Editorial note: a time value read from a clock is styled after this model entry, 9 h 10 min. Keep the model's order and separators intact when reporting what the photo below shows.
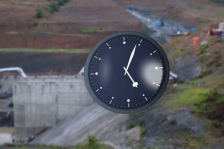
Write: 5 h 04 min
